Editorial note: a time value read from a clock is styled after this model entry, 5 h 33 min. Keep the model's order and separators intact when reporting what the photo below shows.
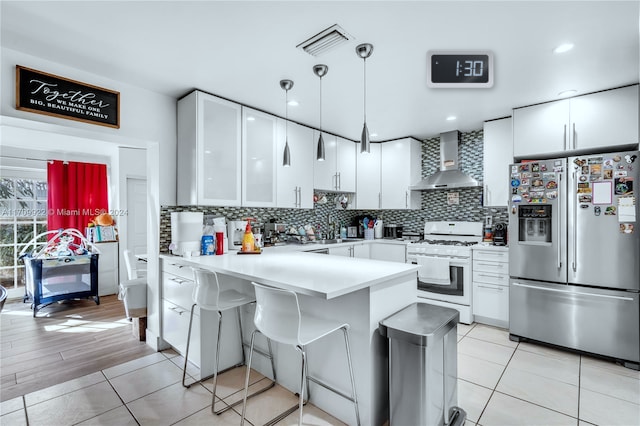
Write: 1 h 30 min
